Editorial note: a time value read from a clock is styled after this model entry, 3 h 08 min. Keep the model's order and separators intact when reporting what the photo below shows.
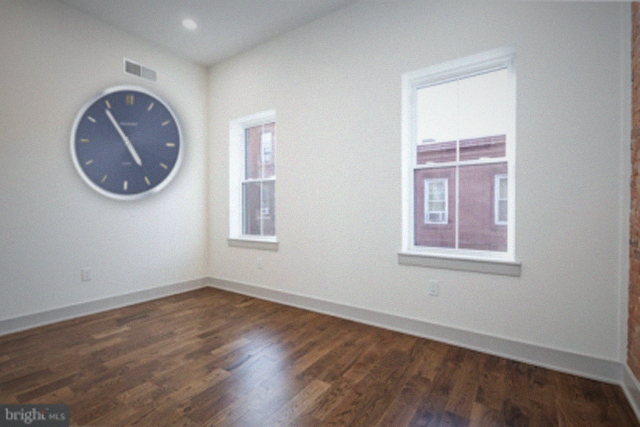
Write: 4 h 54 min
